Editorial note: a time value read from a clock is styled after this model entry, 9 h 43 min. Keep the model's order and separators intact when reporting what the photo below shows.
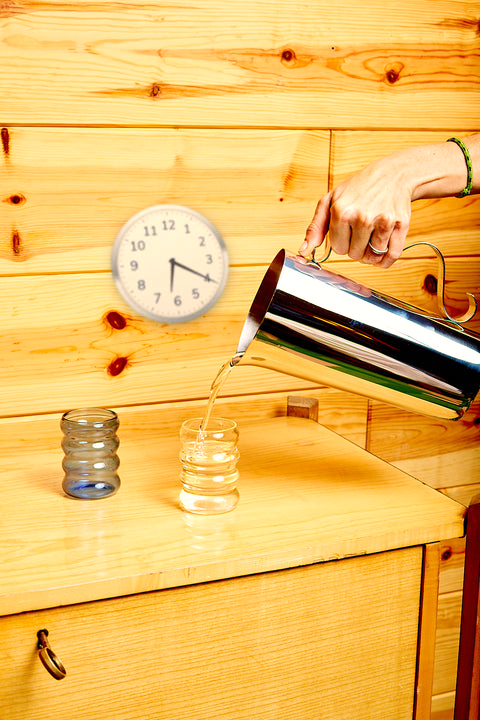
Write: 6 h 20 min
